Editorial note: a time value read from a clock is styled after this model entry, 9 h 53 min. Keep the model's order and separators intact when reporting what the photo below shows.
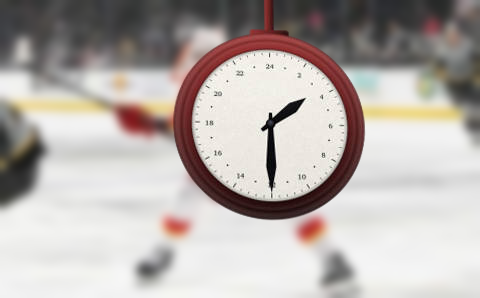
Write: 3 h 30 min
